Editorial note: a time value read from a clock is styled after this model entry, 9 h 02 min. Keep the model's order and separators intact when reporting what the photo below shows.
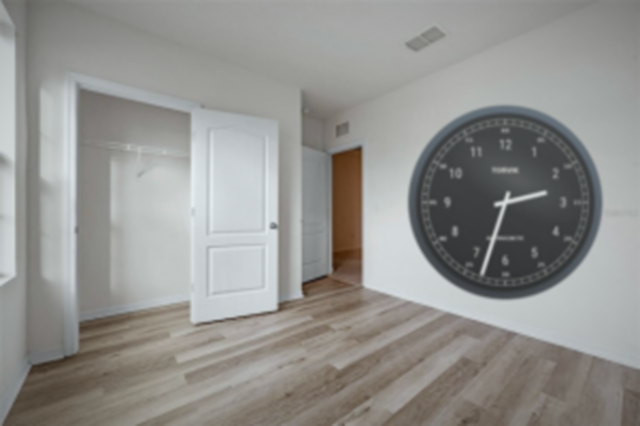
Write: 2 h 33 min
